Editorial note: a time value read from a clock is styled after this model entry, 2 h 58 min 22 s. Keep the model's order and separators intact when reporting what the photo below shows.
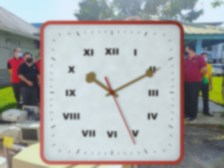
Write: 10 h 10 min 26 s
